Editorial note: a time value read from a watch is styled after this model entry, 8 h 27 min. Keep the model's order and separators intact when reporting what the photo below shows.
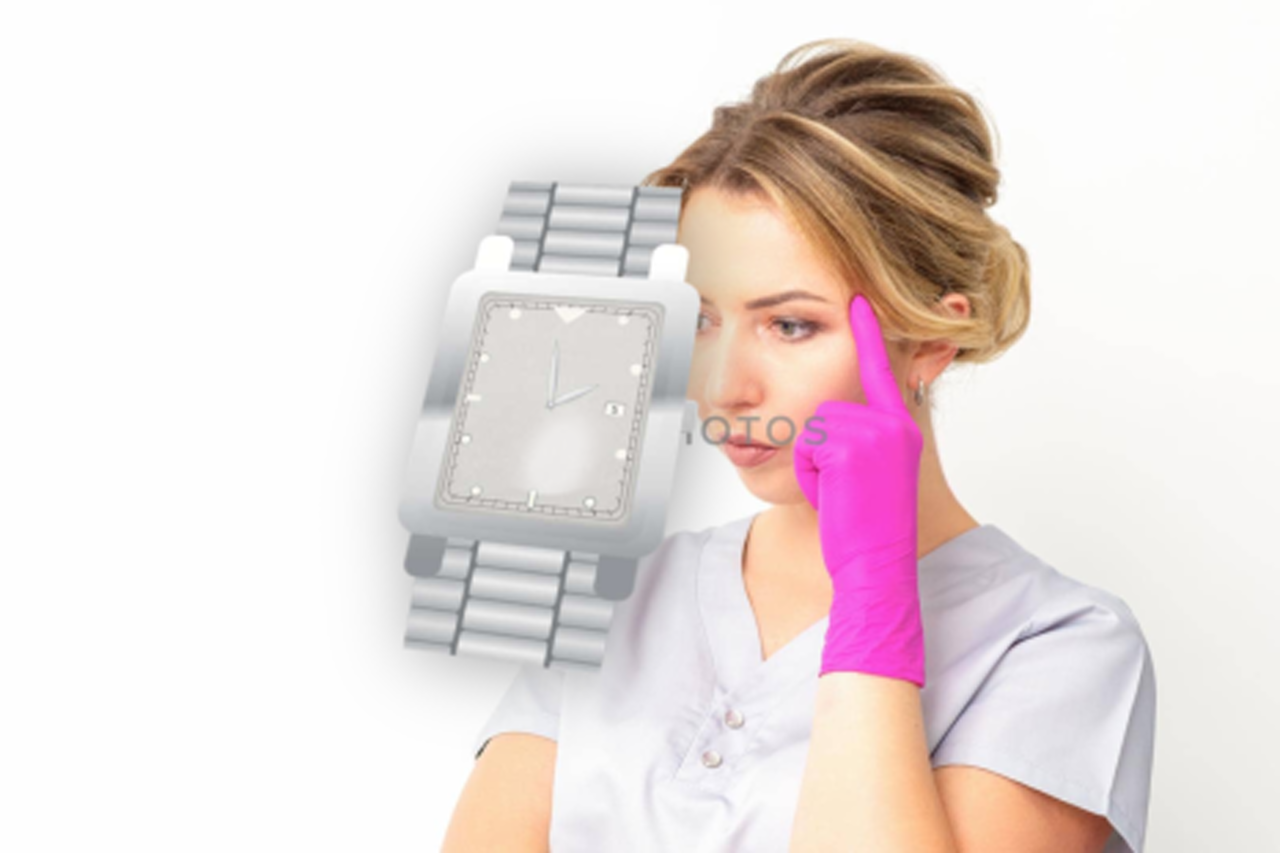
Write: 1 h 59 min
